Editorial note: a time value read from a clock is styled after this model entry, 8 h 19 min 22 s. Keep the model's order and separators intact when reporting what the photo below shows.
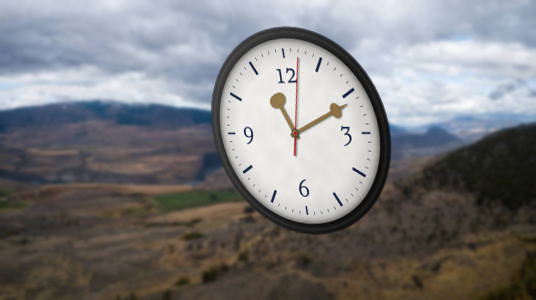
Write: 11 h 11 min 02 s
